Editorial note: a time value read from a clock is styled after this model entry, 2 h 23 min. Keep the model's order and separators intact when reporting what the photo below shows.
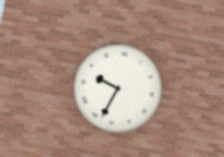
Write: 9 h 33 min
